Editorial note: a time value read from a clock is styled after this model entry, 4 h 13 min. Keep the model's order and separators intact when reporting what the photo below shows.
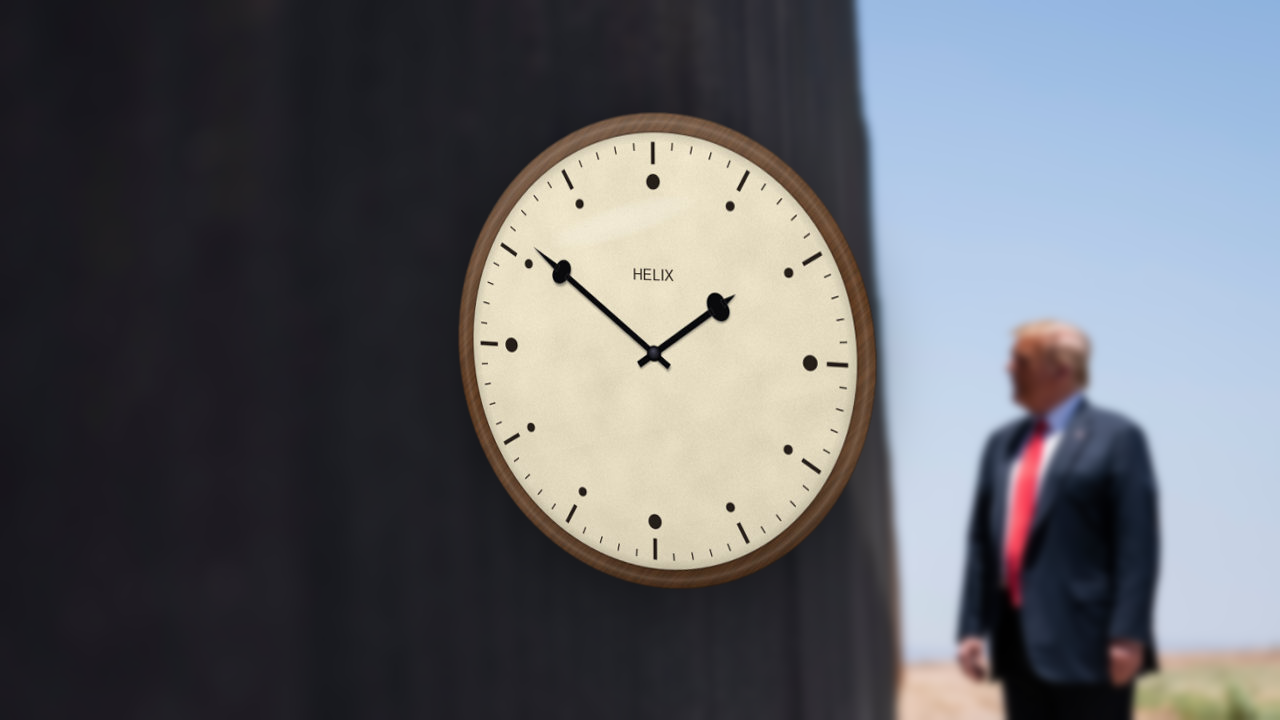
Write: 1 h 51 min
